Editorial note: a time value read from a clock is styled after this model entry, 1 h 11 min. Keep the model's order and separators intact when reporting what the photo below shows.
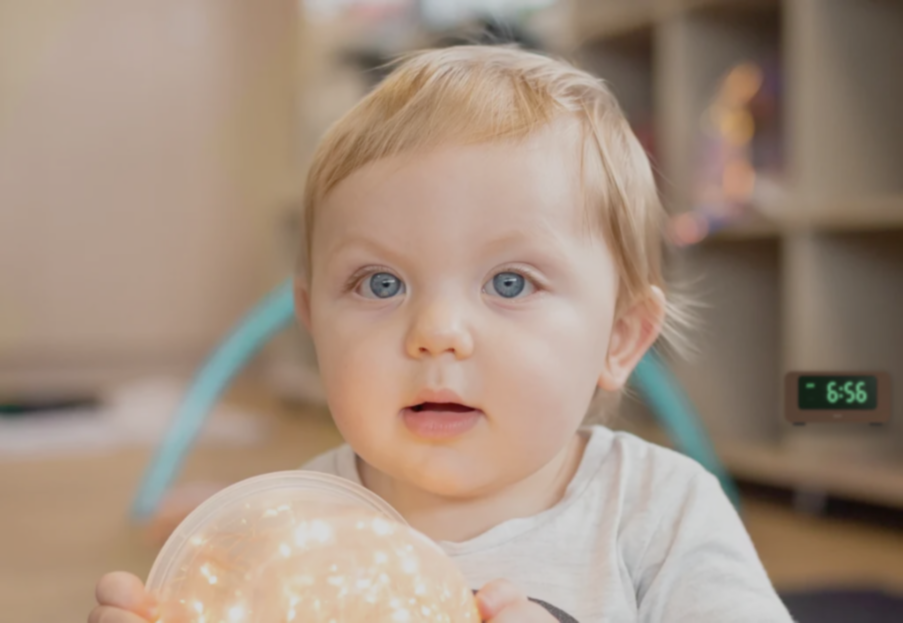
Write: 6 h 56 min
